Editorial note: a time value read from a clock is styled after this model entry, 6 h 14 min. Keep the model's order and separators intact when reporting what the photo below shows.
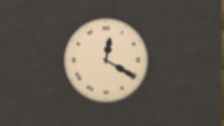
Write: 12 h 20 min
